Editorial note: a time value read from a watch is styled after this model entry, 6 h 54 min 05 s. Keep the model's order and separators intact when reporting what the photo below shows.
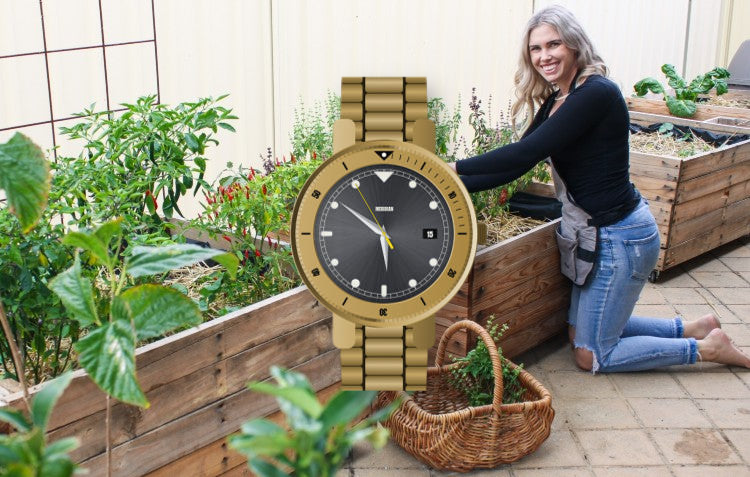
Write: 5 h 50 min 55 s
